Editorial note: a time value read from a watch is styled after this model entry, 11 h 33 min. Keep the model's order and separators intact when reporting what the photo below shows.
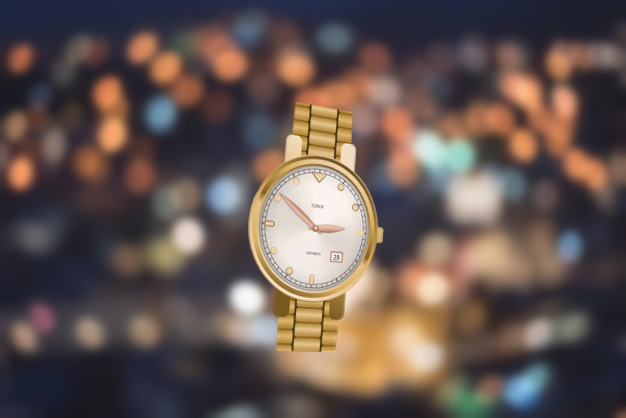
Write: 2 h 51 min
